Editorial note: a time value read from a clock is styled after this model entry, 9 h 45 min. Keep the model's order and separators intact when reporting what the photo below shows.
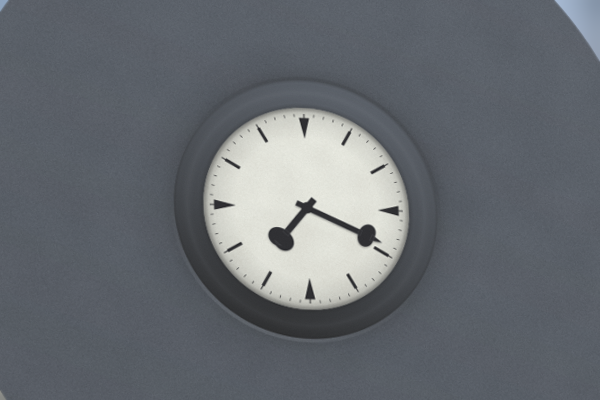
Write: 7 h 19 min
